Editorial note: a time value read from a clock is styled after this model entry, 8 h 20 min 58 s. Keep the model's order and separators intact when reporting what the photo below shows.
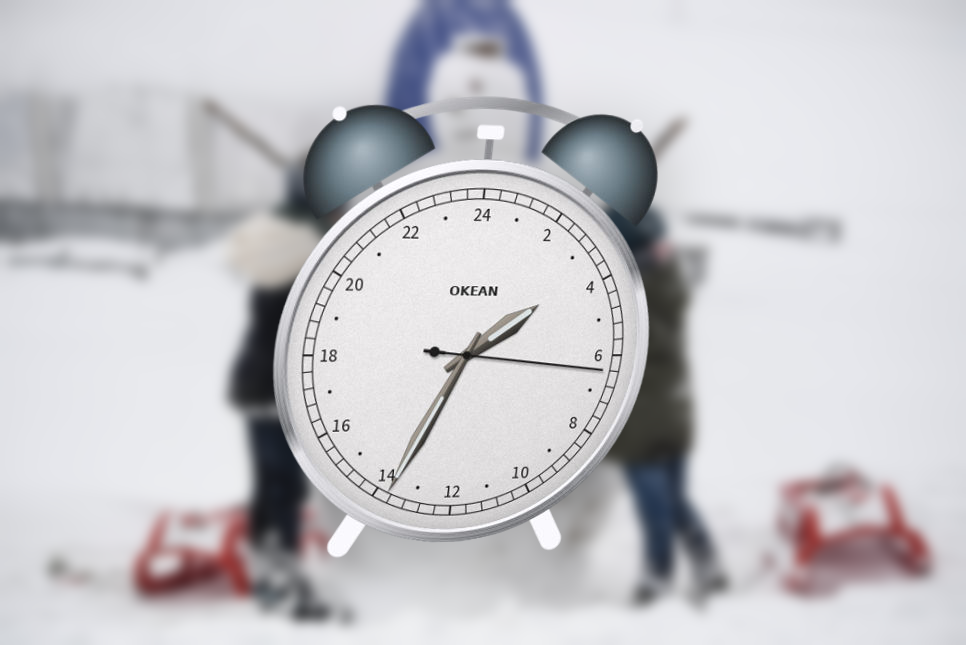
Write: 3 h 34 min 16 s
